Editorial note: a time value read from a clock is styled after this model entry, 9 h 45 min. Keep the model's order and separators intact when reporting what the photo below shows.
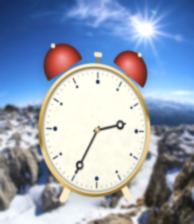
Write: 2 h 35 min
